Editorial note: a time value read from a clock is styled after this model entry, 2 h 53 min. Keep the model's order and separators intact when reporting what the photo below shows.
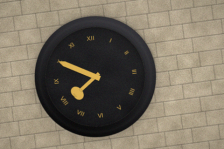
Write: 7 h 50 min
